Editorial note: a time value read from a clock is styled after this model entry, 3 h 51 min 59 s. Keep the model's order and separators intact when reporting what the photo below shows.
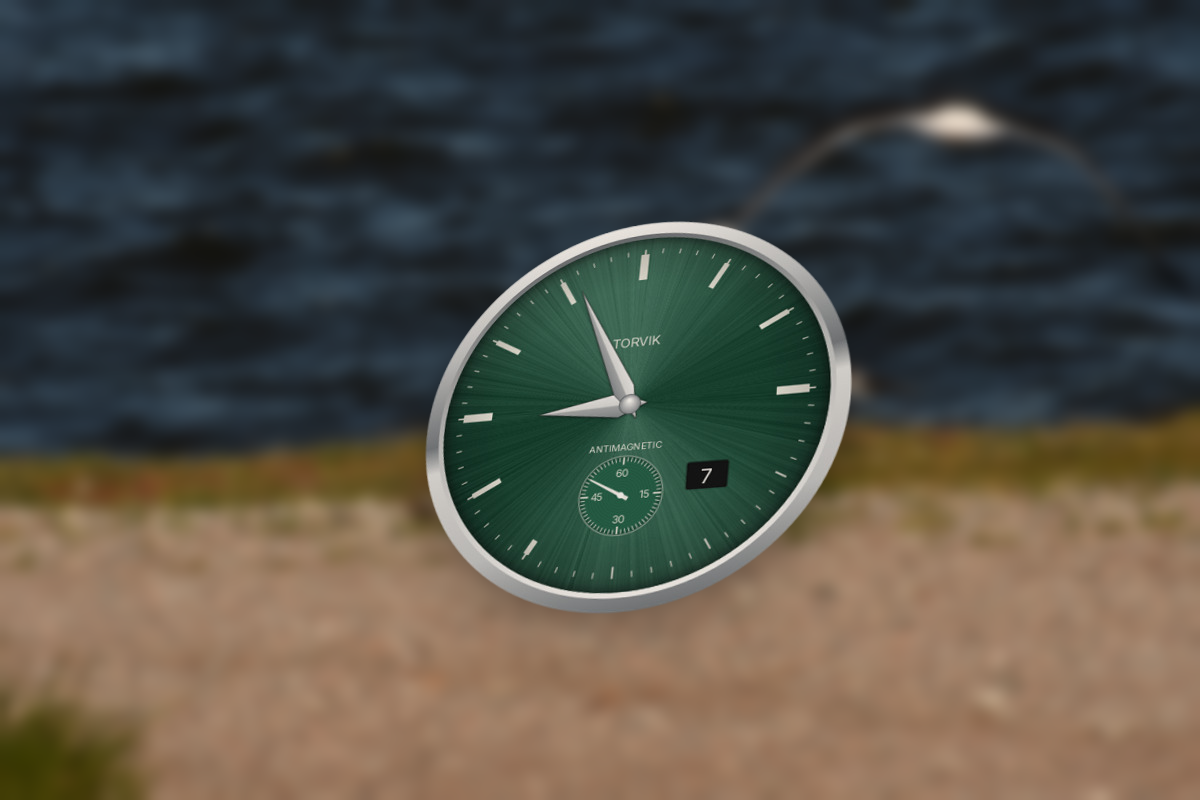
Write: 8 h 55 min 50 s
